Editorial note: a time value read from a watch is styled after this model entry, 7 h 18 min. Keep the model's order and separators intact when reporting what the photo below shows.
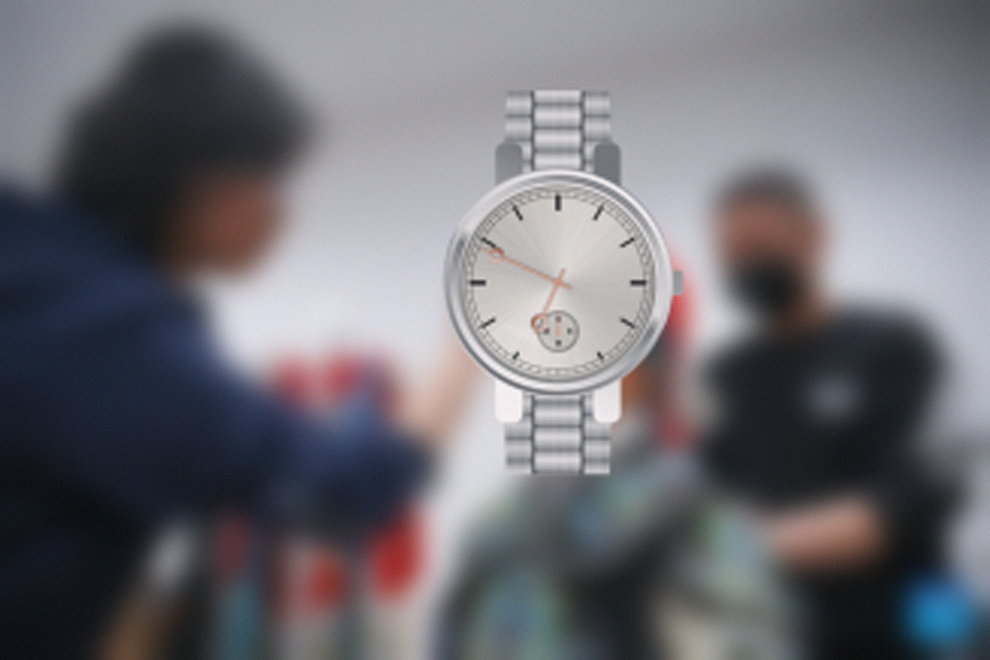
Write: 6 h 49 min
